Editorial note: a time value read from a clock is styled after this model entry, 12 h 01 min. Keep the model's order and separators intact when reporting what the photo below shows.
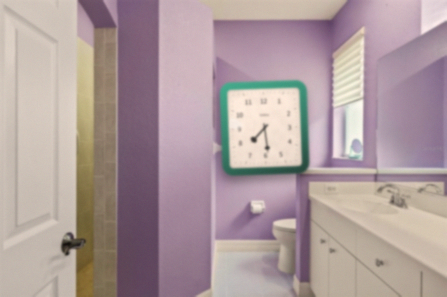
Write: 7 h 29 min
